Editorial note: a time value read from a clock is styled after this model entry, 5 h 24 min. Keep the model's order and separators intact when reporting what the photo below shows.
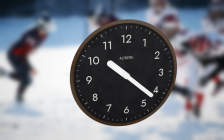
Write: 10 h 22 min
